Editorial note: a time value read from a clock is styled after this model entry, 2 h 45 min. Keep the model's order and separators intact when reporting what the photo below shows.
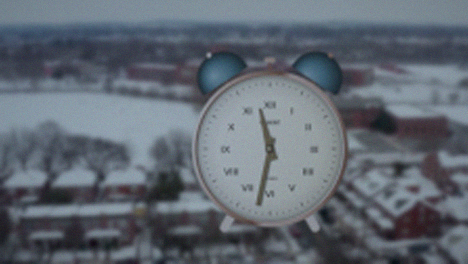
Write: 11 h 32 min
